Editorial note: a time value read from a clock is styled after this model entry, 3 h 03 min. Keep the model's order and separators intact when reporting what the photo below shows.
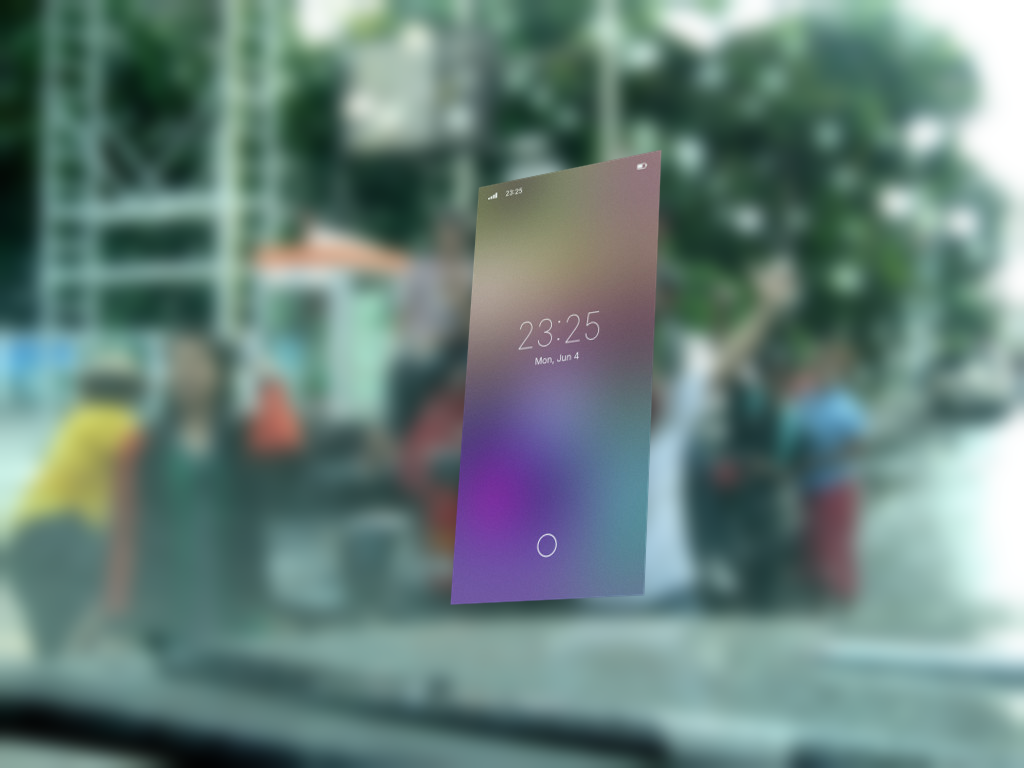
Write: 23 h 25 min
